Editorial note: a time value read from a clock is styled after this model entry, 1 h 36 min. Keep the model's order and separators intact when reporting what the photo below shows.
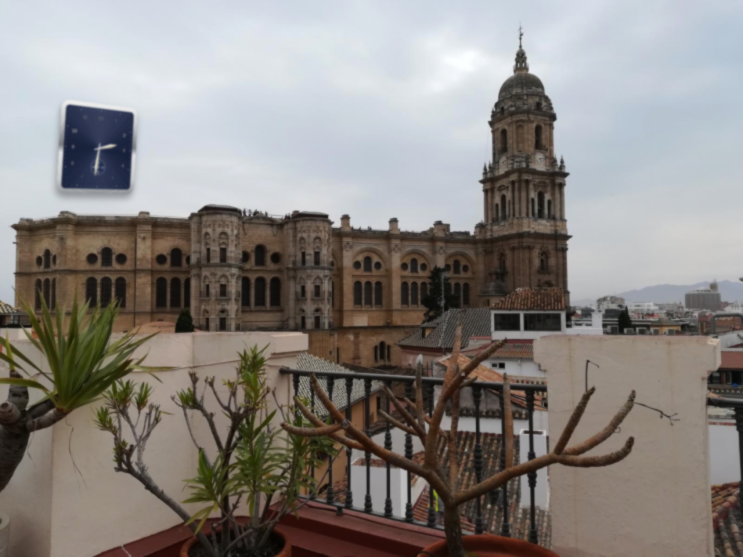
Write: 2 h 31 min
